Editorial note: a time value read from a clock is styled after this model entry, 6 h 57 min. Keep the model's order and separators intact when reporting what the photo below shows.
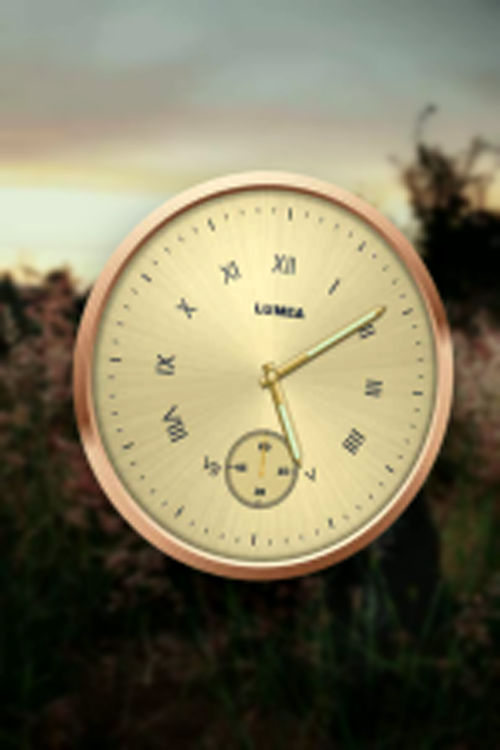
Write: 5 h 09 min
